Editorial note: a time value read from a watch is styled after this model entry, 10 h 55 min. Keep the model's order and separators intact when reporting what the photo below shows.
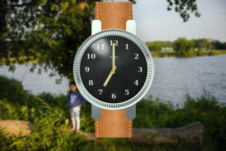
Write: 7 h 00 min
